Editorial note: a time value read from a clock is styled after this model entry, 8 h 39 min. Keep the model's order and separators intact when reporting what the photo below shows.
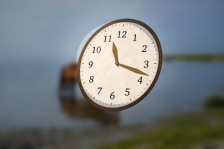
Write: 11 h 18 min
